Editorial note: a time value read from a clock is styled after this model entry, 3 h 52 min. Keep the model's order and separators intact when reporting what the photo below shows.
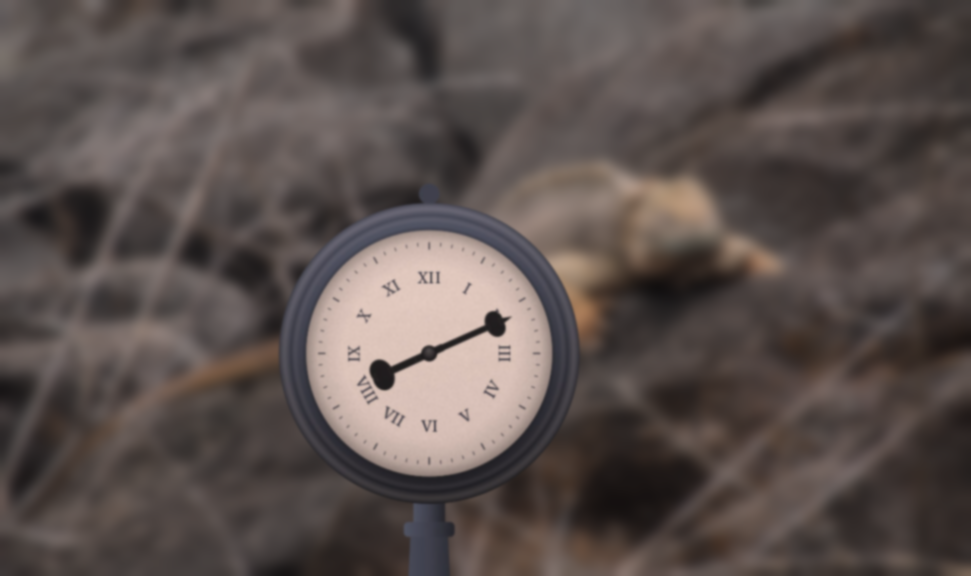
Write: 8 h 11 min
